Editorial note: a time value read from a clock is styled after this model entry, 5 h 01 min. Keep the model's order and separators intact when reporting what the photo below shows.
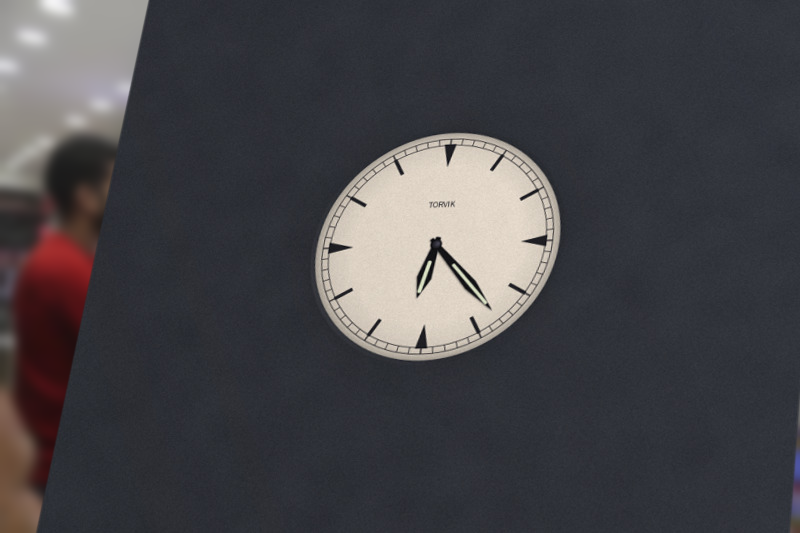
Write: 6 h 23 min
